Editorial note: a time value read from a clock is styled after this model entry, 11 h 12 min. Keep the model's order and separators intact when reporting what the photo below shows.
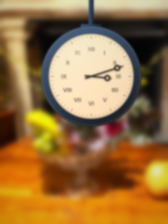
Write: 3 h 12 min
